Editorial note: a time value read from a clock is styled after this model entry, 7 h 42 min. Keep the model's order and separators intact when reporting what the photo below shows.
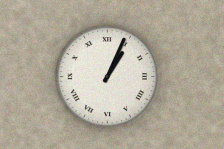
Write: 1 h 04 min
